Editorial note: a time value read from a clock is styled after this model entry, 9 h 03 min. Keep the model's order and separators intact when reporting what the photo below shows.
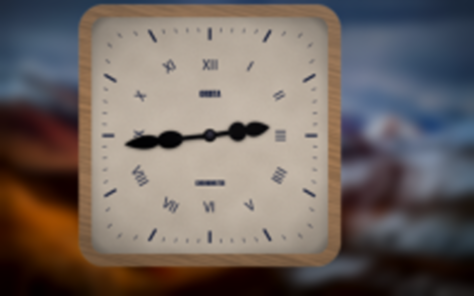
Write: 2 h 44 min
